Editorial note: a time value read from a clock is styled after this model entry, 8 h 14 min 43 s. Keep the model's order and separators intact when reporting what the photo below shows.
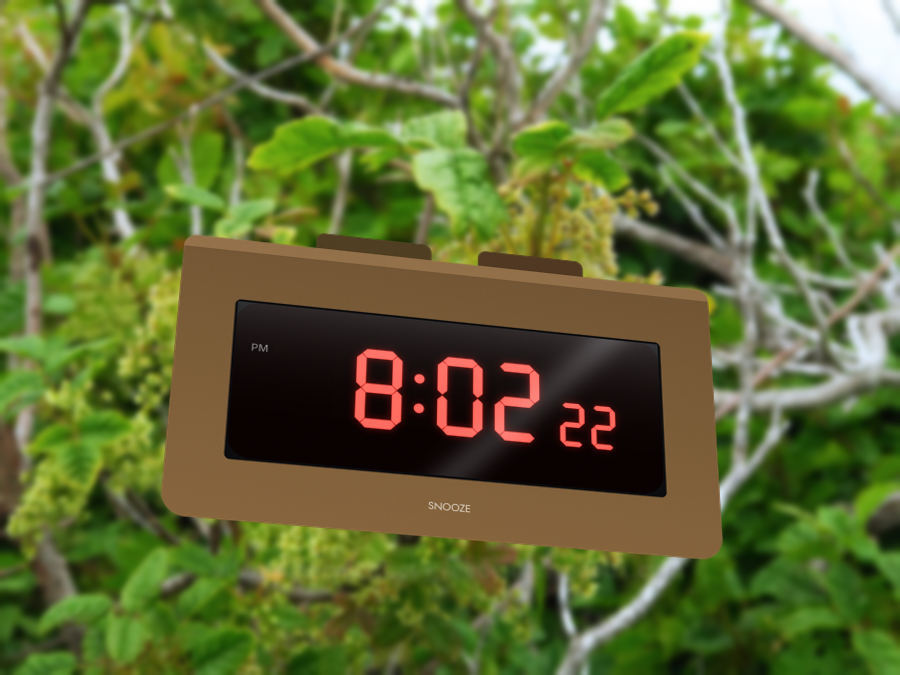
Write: 8 h 02 min 22 s
